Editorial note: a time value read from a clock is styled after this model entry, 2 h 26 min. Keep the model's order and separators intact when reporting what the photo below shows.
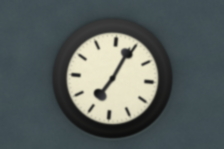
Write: 7 h 04 min
